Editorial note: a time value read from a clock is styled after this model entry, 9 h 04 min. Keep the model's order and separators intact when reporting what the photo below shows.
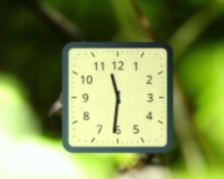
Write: 11 h 31 min
